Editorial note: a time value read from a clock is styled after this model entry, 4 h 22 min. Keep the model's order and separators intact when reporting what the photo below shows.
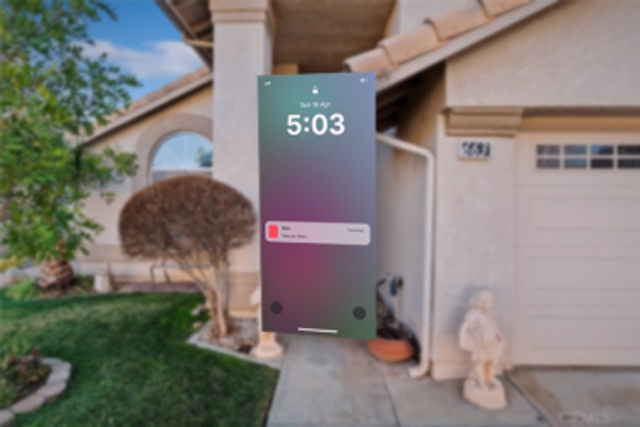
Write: 5 h 03 min
